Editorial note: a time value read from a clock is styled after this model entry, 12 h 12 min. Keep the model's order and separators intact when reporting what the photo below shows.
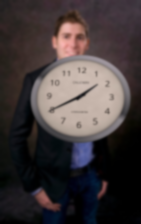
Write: 1 h 40 min
